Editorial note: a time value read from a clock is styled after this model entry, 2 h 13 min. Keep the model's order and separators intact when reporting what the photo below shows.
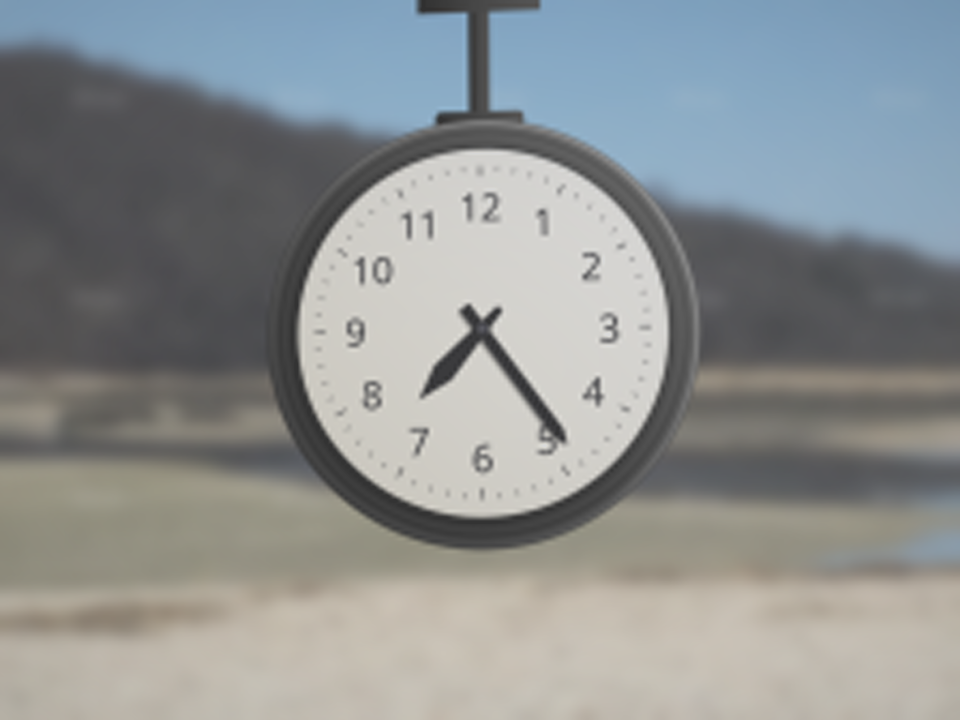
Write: 7 h 24 min
